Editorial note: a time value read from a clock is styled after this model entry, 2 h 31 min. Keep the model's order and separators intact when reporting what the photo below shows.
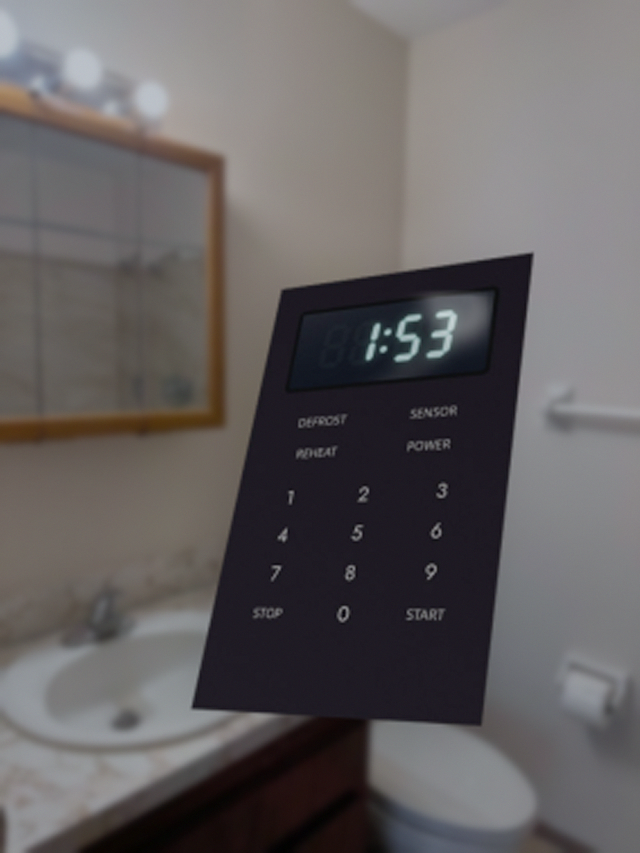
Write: 1 h 53 min
